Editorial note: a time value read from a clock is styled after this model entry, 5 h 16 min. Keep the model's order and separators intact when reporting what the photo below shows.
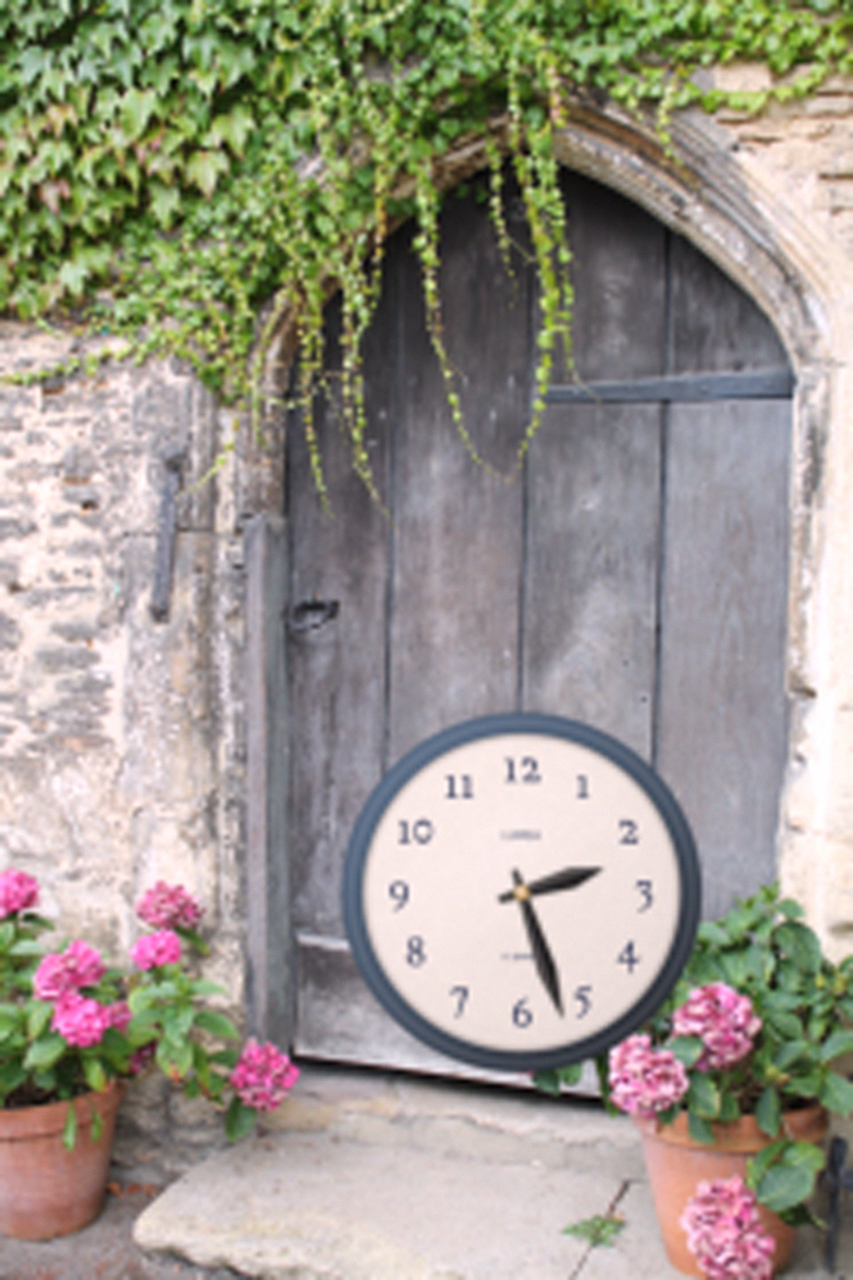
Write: 2 h 27 min
